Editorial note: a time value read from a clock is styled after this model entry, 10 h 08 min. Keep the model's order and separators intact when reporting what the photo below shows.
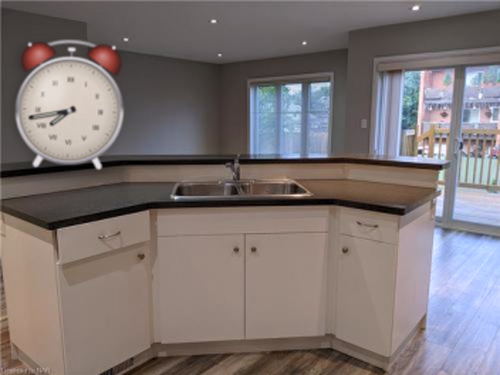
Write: 7 h 43 min
